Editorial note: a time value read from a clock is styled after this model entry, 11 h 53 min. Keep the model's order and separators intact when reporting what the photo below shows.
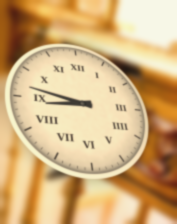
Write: 8 h 47 min
